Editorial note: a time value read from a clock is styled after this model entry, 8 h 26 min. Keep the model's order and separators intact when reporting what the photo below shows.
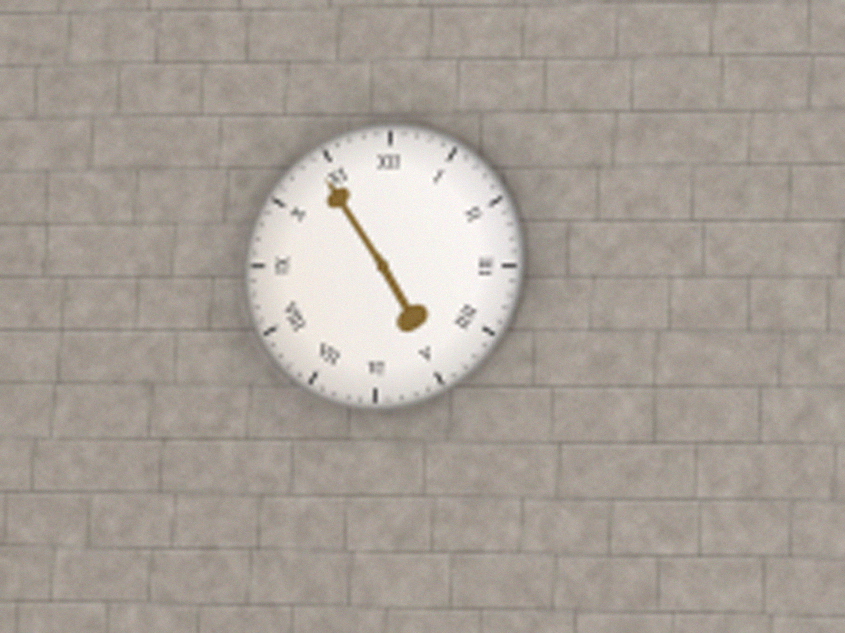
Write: 4 h 54 min
